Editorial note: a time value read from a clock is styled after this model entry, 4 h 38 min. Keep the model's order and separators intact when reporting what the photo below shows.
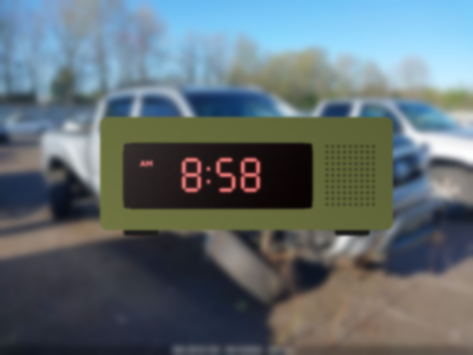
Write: 8 h 58 min
